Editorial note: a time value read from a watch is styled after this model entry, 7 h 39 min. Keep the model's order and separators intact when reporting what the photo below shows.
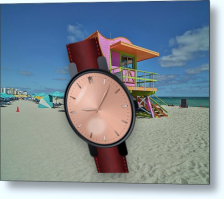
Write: 9 h 07 min
